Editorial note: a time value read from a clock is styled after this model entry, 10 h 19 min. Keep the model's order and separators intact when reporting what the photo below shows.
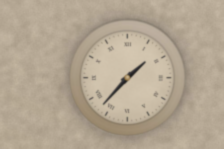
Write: 1 h 37 min
